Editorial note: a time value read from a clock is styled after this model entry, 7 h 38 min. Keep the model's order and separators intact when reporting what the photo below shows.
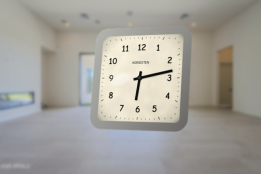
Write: 6 h 13 min
